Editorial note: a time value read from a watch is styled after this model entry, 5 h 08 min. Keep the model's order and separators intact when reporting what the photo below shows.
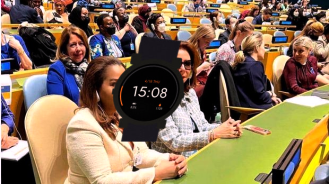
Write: 15 h 08 min
